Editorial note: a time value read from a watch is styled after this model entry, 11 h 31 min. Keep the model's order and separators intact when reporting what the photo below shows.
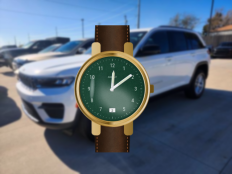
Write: 12 h 09 min
